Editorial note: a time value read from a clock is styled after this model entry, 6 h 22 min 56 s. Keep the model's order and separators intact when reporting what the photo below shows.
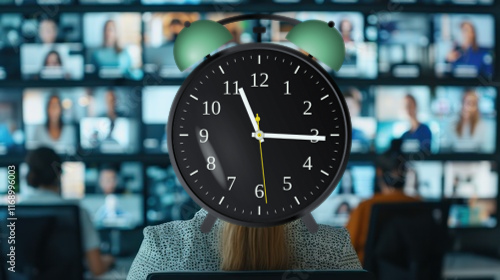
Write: 11 h 15 min 29 s
